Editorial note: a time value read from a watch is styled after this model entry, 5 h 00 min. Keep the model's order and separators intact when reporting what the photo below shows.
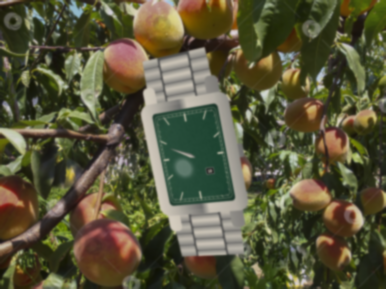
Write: 9 h 49 min
